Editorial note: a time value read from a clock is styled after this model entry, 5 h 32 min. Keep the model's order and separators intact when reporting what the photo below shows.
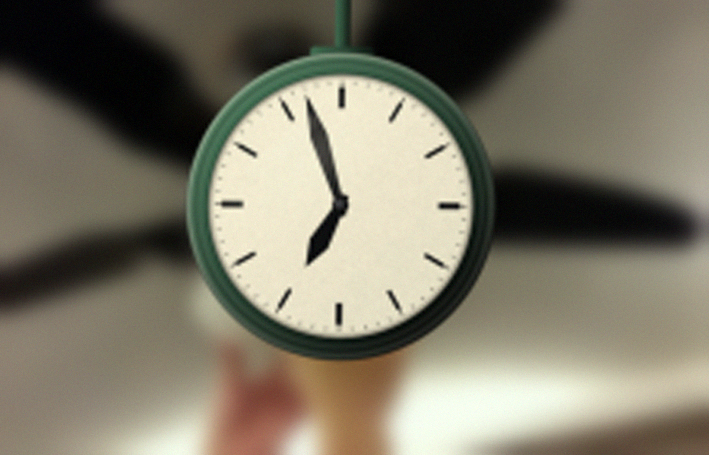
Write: 6 h 57 min
